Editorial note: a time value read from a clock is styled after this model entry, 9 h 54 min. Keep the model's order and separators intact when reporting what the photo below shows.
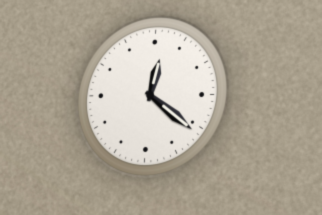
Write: 12 h 21 min
